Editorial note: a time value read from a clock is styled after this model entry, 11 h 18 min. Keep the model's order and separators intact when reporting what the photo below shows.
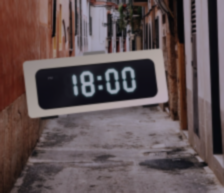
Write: 18 h 00 min
